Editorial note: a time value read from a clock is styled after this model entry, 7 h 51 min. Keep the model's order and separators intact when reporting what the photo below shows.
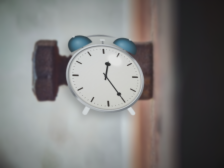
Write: 12 h 25 min
